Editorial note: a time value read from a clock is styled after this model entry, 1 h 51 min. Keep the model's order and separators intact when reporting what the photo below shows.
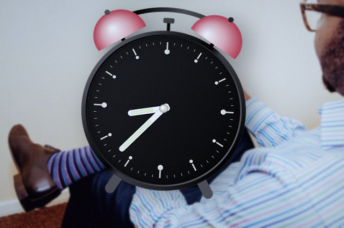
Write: 8 h 37 min
